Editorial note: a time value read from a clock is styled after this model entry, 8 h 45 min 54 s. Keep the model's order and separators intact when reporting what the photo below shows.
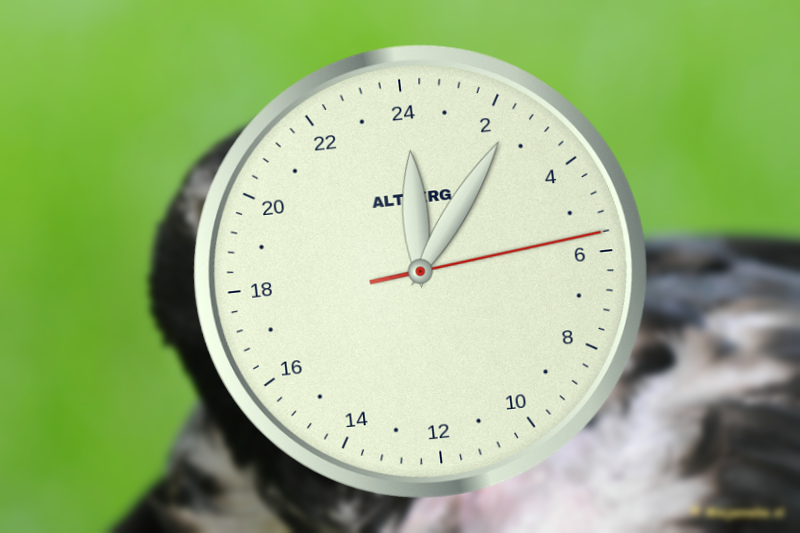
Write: 0 h 06 min 14 s
